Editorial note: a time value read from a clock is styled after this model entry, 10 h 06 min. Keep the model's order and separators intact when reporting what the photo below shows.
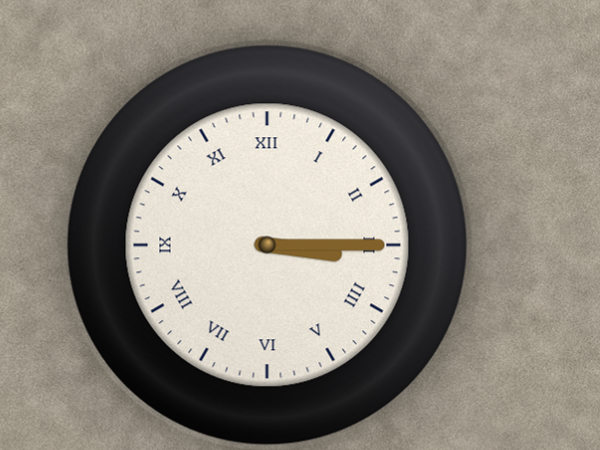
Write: 3 h 15 min
